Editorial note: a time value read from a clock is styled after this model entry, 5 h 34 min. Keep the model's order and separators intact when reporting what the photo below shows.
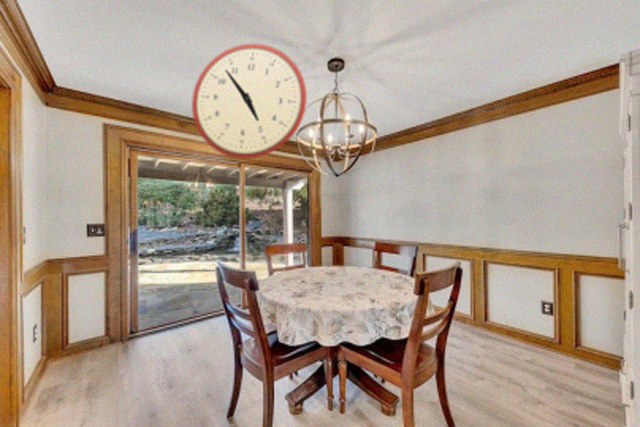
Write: 4 h 53 min
